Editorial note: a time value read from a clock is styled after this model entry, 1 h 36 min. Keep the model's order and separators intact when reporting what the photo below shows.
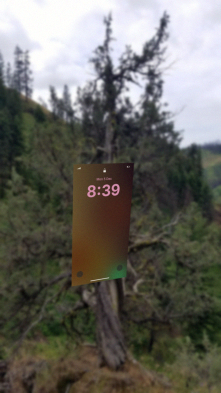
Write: 8 h 39 min
